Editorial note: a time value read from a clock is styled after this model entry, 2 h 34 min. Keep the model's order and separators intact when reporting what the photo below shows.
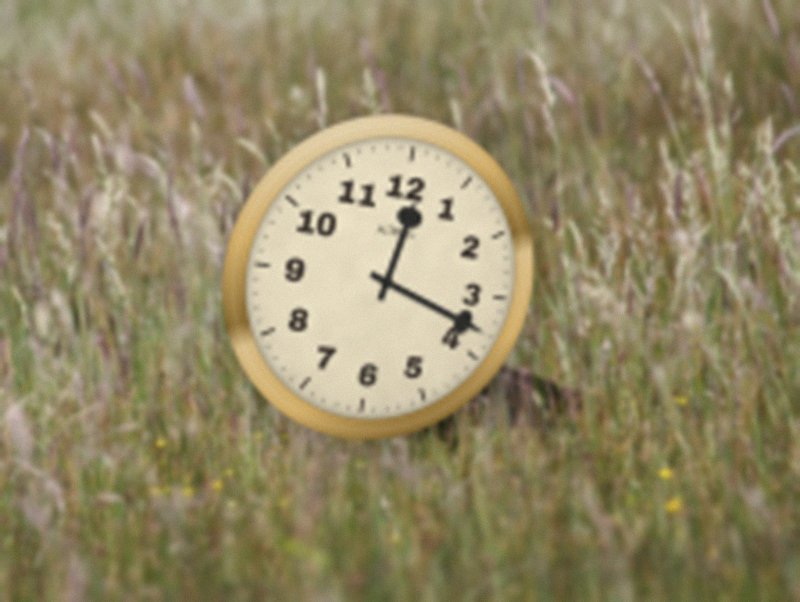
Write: 12 h 18 min
